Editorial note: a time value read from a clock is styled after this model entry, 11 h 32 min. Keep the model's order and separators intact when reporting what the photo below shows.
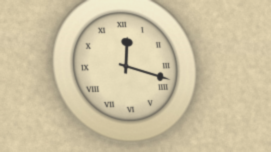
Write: 12 h 18 min
